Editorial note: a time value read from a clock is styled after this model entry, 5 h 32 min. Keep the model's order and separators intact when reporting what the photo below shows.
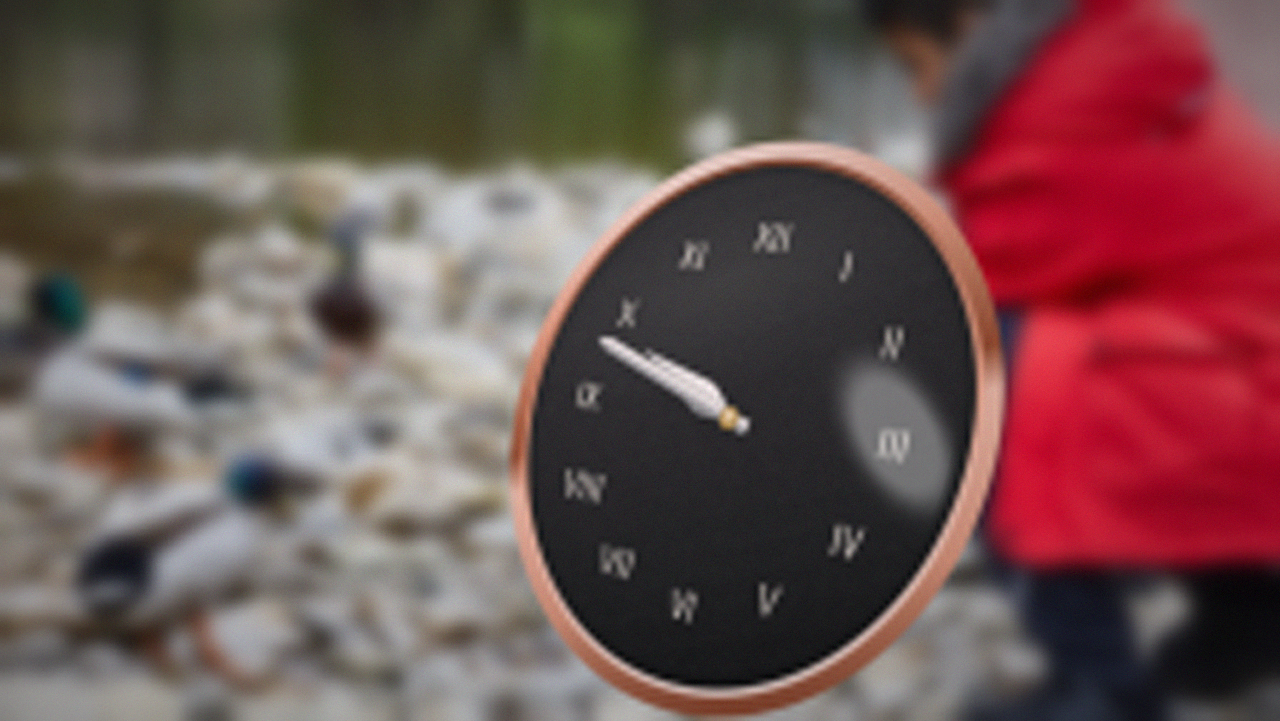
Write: 9 h 48 min
